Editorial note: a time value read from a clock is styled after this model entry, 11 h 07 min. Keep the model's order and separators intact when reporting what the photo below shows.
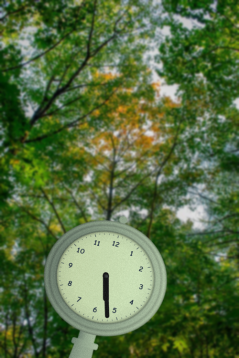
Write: 5 h 27 min
